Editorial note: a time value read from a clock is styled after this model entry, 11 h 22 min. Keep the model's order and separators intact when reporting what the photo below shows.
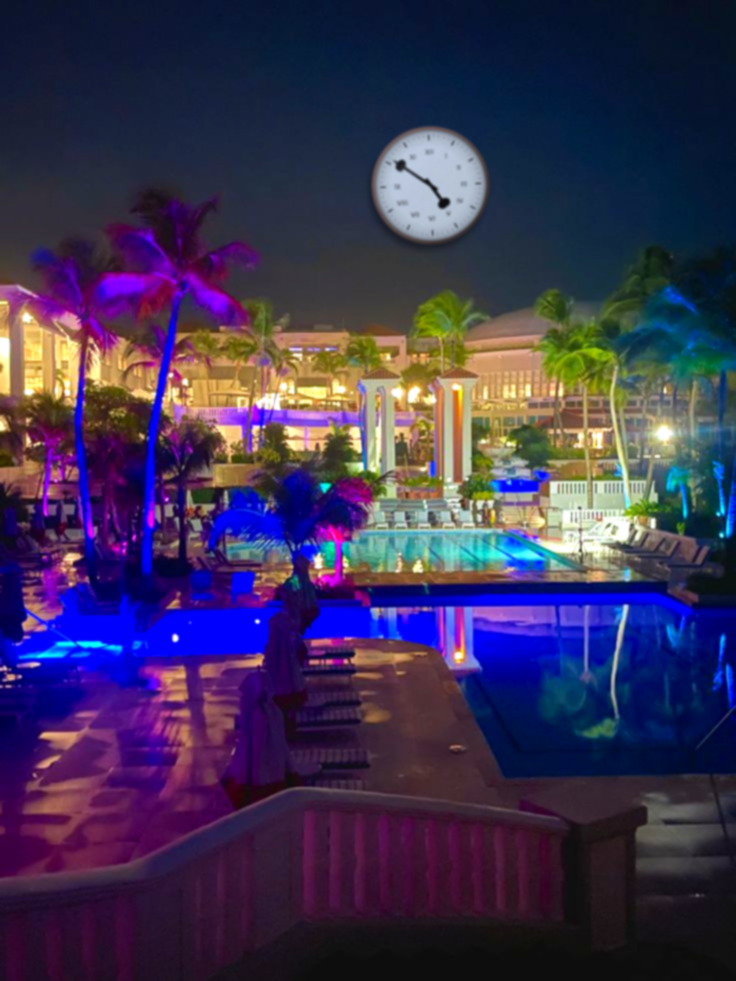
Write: 4 h 51 min
